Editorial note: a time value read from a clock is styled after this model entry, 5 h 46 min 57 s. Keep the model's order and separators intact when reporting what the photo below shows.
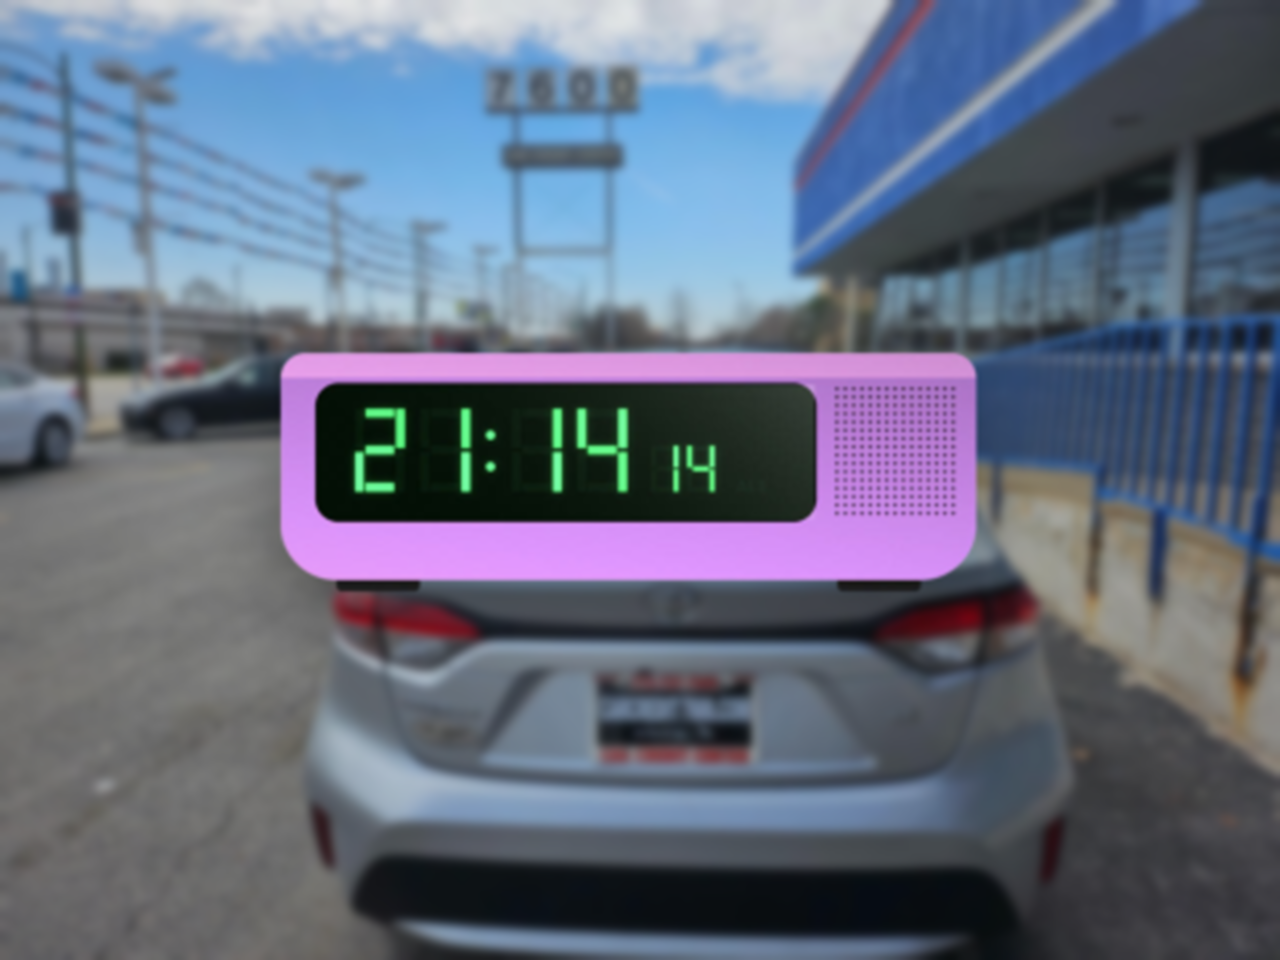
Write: 21 h 14 min 14 s
